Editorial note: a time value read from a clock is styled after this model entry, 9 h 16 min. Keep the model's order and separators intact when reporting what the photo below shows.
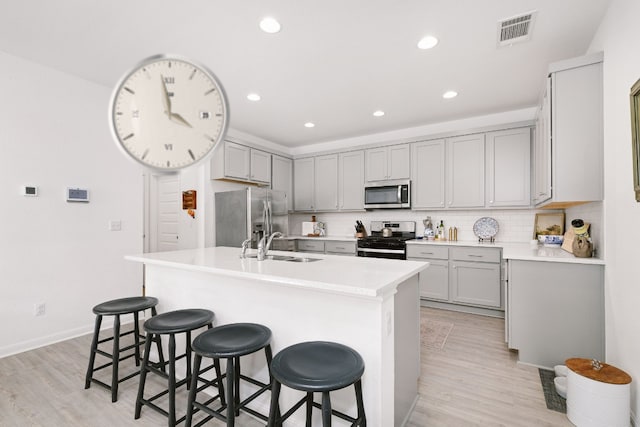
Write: 3 h 58 min
